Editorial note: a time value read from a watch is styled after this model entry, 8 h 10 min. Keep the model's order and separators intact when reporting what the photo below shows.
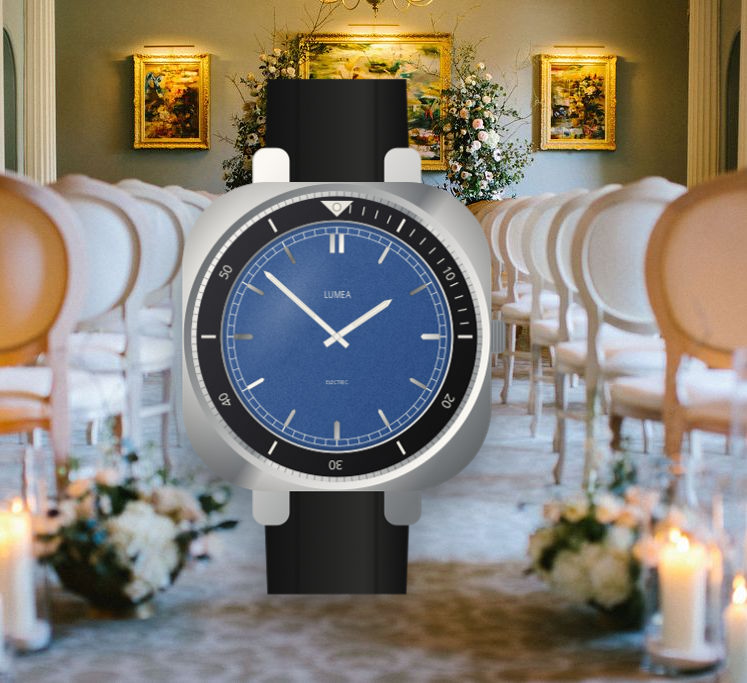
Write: 1 h 52 min
